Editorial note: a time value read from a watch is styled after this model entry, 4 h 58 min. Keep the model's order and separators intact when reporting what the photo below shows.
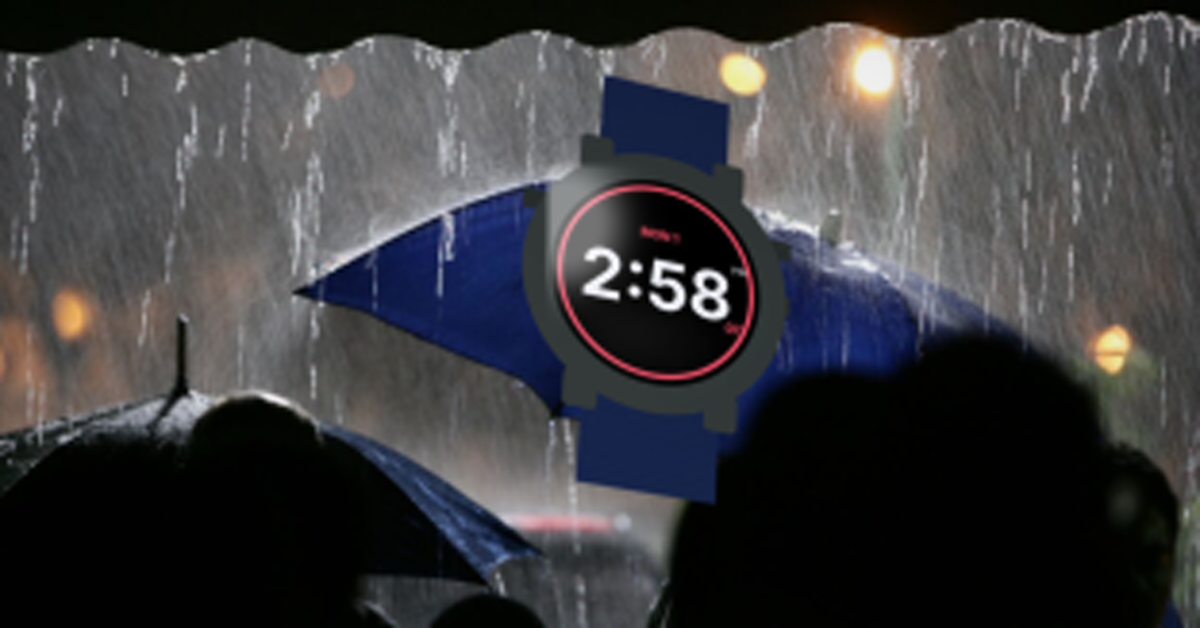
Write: 2 h 58 min
